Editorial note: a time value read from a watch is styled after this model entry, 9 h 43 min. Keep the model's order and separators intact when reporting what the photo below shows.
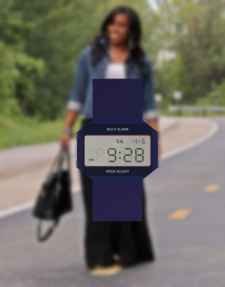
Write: 9 h 28 min
